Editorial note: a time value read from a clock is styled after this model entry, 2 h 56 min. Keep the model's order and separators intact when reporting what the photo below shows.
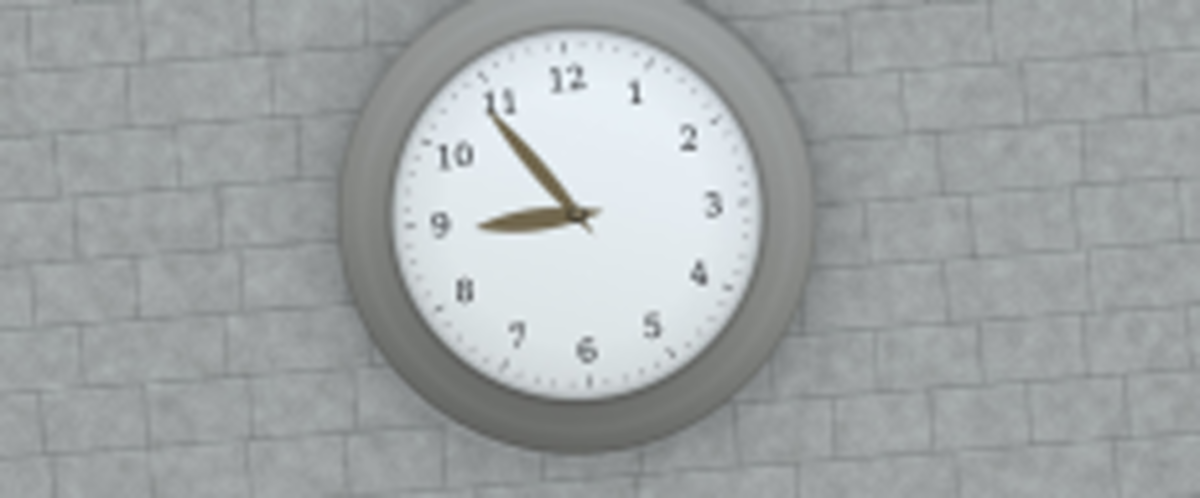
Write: 8 h 54 min
